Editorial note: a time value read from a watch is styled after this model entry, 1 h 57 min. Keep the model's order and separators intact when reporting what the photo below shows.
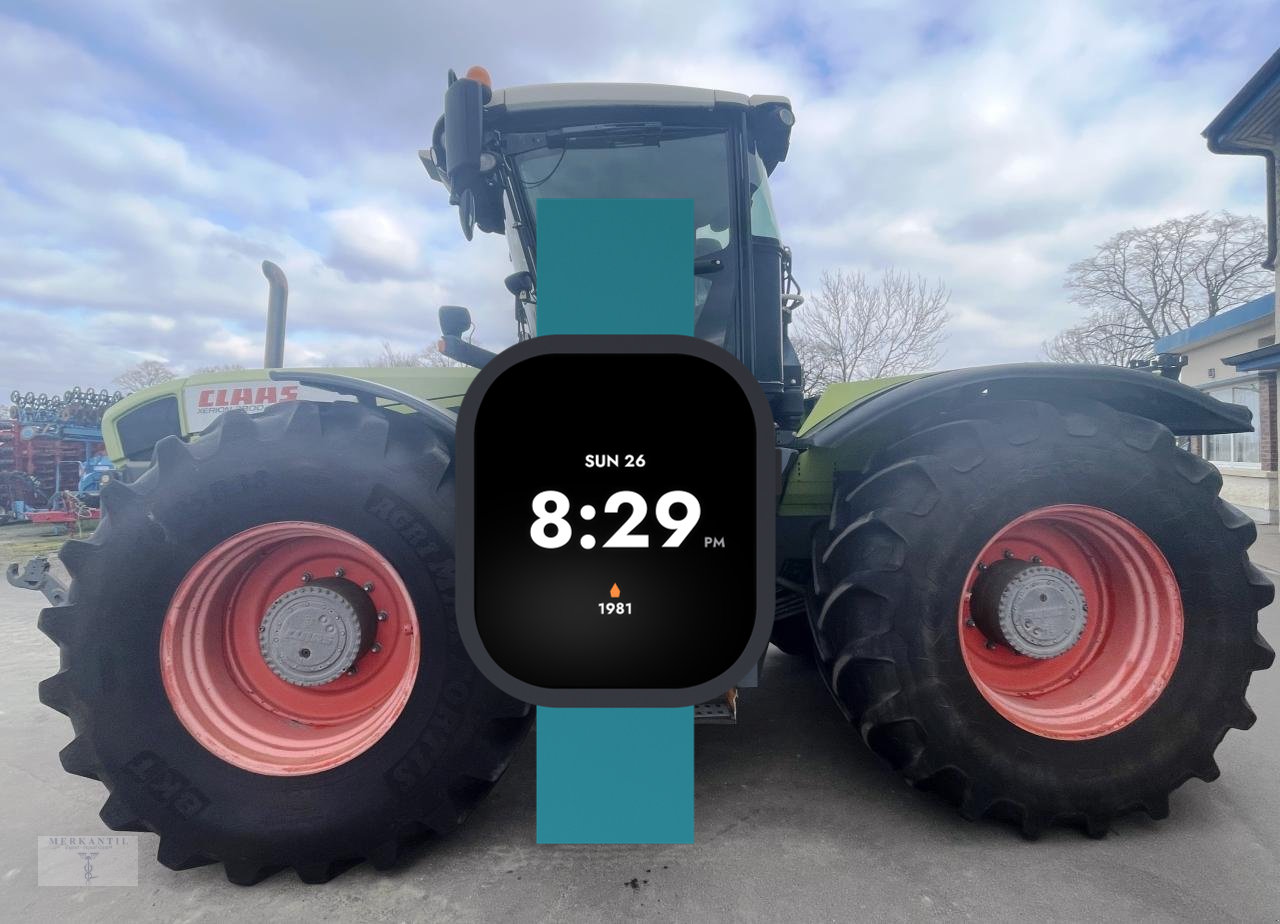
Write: 8 h 29 min
